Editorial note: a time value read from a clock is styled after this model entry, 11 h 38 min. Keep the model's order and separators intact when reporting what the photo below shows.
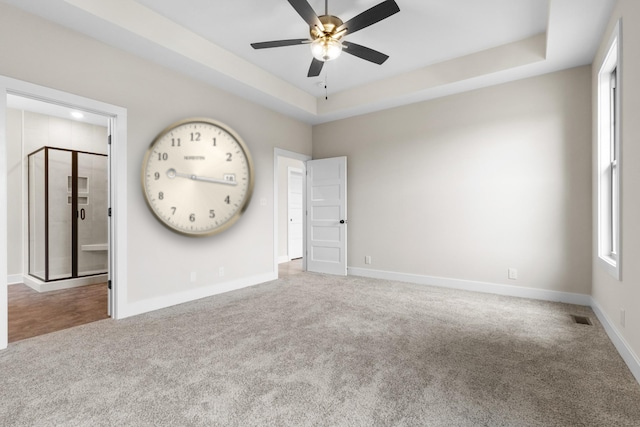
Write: 9 h 16 min
